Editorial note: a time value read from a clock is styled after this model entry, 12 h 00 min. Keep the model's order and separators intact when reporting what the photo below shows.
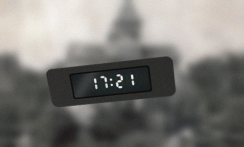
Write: 17 h 21 min
